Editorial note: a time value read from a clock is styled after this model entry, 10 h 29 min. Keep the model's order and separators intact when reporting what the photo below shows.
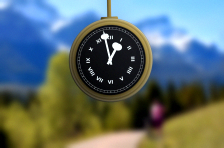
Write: 12 h 58 min
